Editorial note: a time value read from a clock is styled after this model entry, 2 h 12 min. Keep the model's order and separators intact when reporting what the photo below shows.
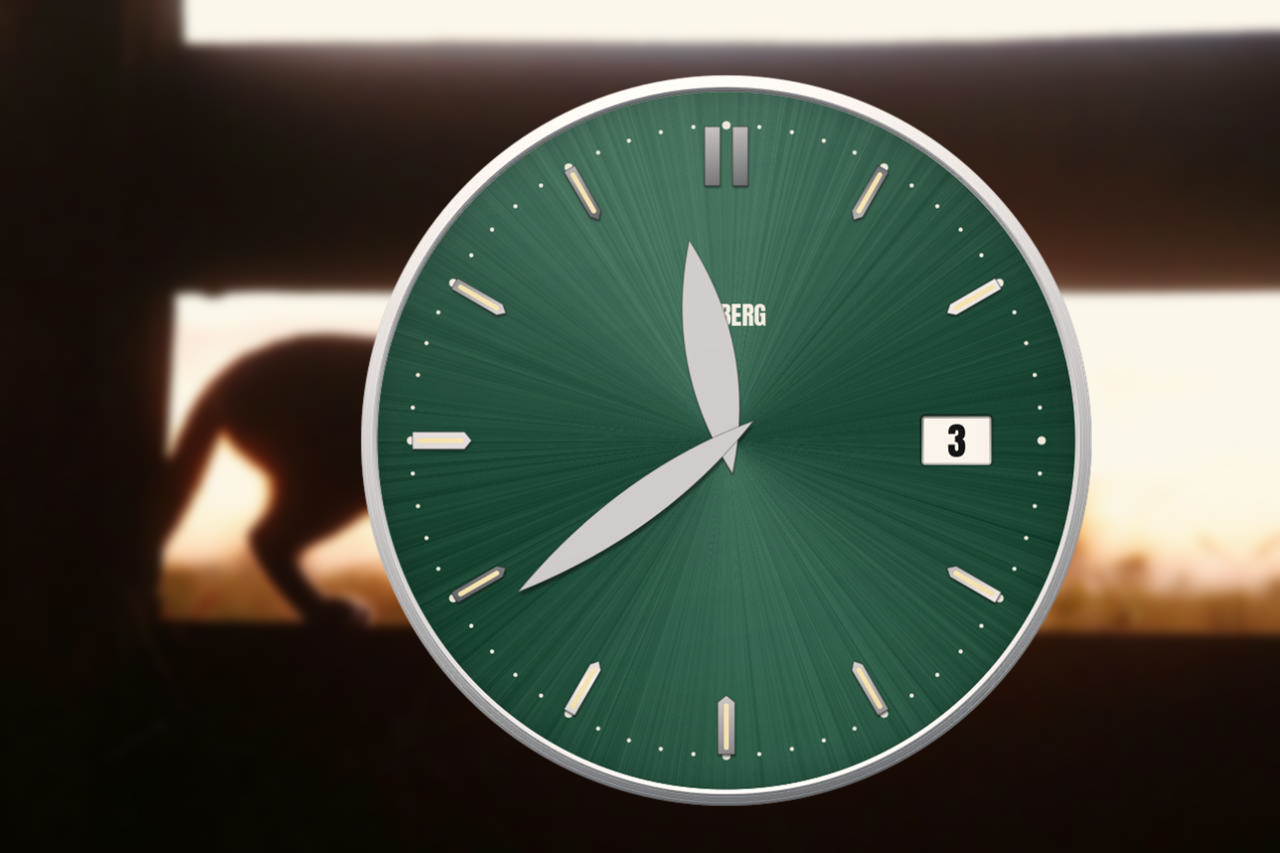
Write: 11 h 39 min
